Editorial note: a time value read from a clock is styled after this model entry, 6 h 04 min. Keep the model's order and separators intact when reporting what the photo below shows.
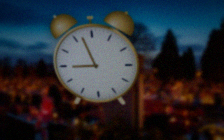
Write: 8 h 57 min
